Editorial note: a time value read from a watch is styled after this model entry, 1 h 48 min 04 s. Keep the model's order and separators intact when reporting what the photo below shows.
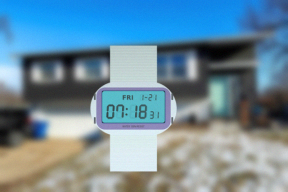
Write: 7 h 18 min 31 s
